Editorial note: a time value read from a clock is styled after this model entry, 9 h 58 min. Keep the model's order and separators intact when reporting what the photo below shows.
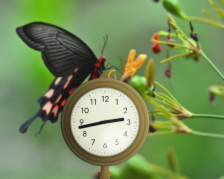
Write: 2 h 43 min
